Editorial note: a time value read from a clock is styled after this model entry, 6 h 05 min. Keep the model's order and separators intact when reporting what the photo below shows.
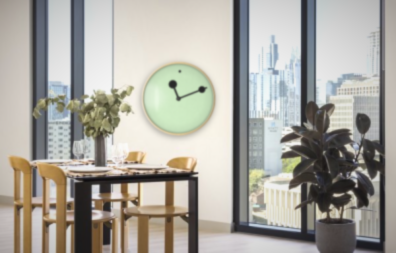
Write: 11 h 11 min
